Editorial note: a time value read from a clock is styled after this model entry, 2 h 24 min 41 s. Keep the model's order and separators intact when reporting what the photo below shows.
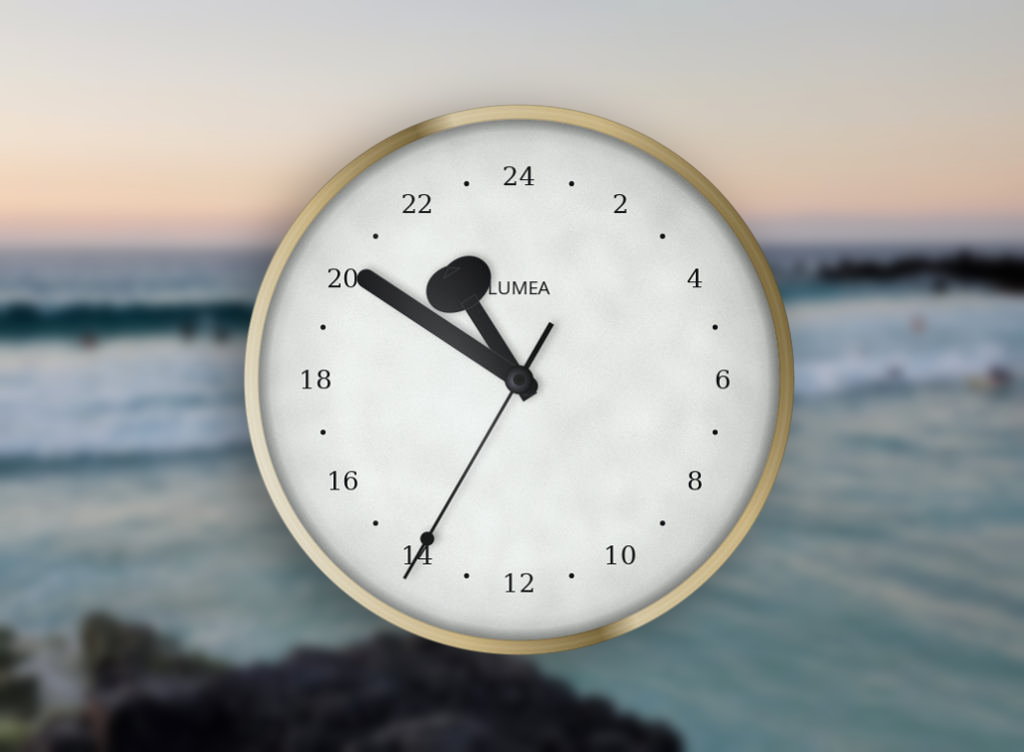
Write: 21 h 50 min 35 s
